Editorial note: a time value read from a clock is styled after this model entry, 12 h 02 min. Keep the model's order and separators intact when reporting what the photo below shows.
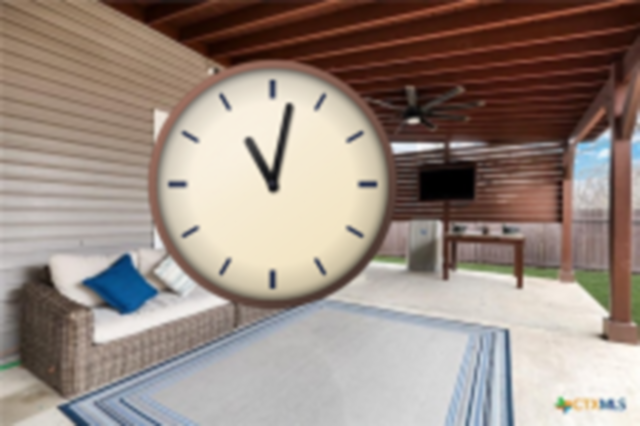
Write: 11 h 02 min
